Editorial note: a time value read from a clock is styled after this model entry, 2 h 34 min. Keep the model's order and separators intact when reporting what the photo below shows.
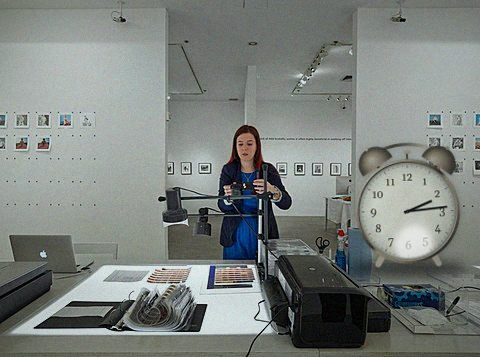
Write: 2 h 14 min
